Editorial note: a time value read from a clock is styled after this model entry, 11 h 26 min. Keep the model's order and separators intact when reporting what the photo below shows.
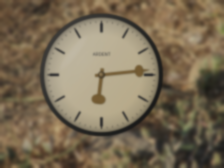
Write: 6 h 14 min
